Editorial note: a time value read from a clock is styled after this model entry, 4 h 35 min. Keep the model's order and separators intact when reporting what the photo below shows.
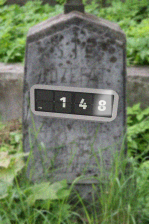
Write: 1 h 48 min
